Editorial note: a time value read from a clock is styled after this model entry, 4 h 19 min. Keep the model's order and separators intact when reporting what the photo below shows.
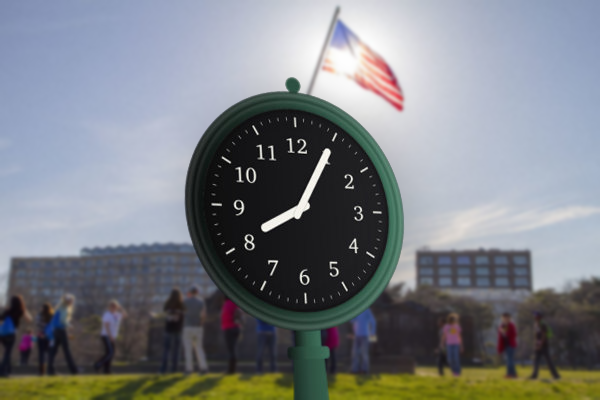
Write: 8 h 05 min
